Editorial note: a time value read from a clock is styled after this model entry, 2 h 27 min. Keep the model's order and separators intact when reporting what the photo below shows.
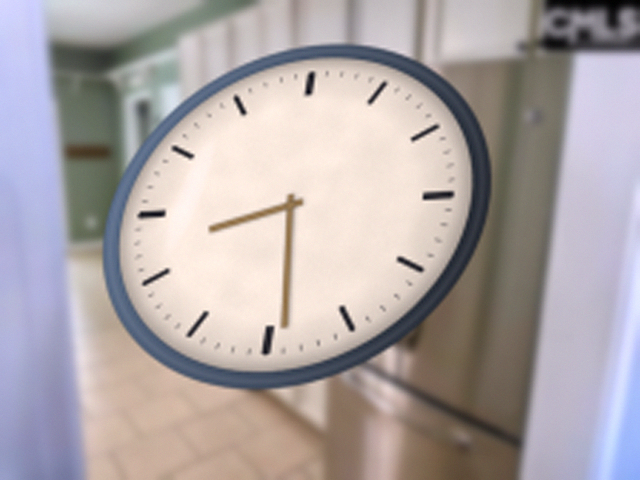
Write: 8 h 29 min
